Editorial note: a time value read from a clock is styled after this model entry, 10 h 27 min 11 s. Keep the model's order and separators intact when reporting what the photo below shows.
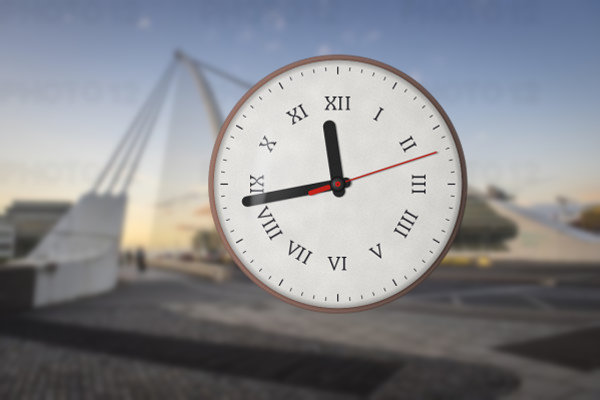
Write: 11 h 43 min 12 s
